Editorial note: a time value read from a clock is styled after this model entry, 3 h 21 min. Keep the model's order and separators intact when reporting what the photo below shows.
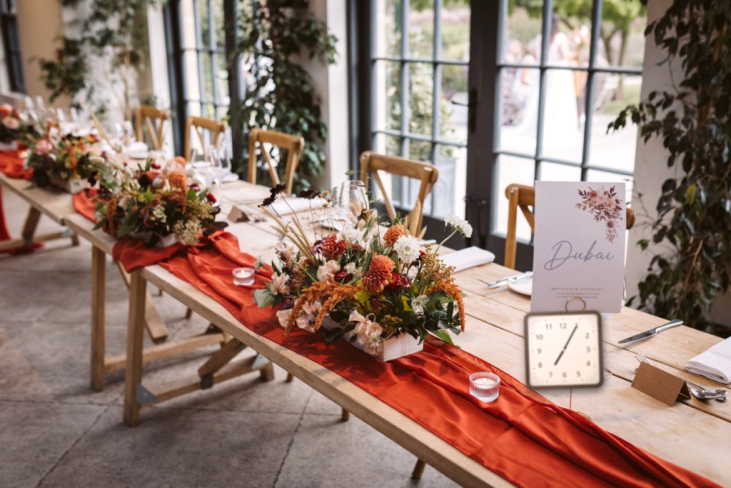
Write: 7 h 05 min
